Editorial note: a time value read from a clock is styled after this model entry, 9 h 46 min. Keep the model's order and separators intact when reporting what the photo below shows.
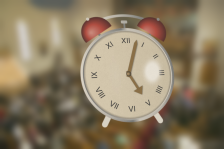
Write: 5 h 03 min
